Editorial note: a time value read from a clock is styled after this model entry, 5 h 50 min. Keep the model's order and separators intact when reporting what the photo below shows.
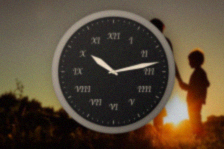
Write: 10 h 13 min
